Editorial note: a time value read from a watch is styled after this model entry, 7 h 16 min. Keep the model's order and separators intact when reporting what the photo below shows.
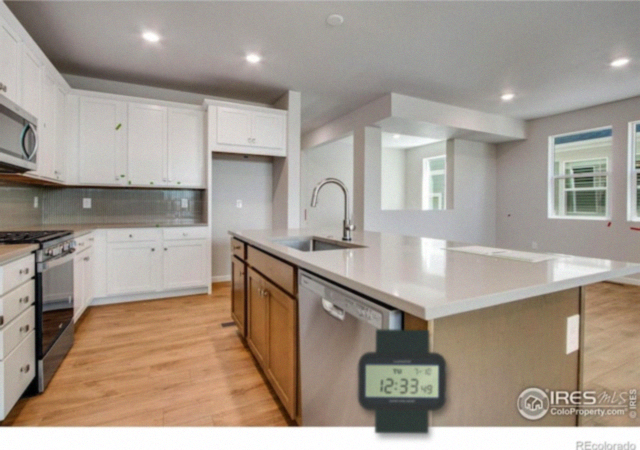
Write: 12 h 33 min
